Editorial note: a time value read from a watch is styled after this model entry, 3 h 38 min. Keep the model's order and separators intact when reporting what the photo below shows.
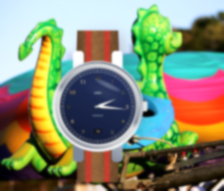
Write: 2 h 16 min
